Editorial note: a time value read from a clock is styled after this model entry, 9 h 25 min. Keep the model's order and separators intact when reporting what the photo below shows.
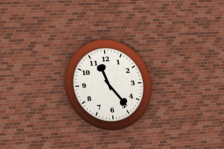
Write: 11 h 24 min
